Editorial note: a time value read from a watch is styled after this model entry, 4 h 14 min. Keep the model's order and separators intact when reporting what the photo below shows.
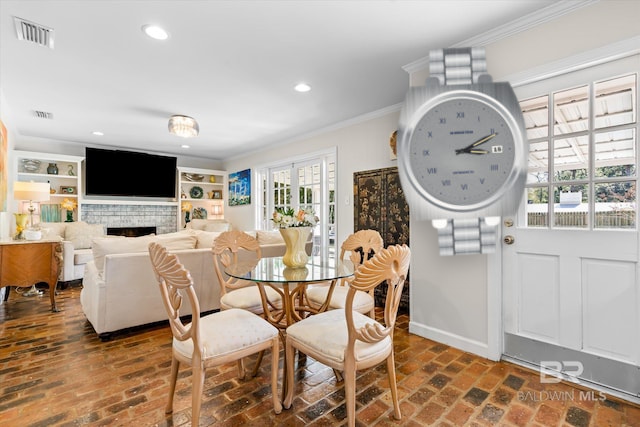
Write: 3 h 11 min
